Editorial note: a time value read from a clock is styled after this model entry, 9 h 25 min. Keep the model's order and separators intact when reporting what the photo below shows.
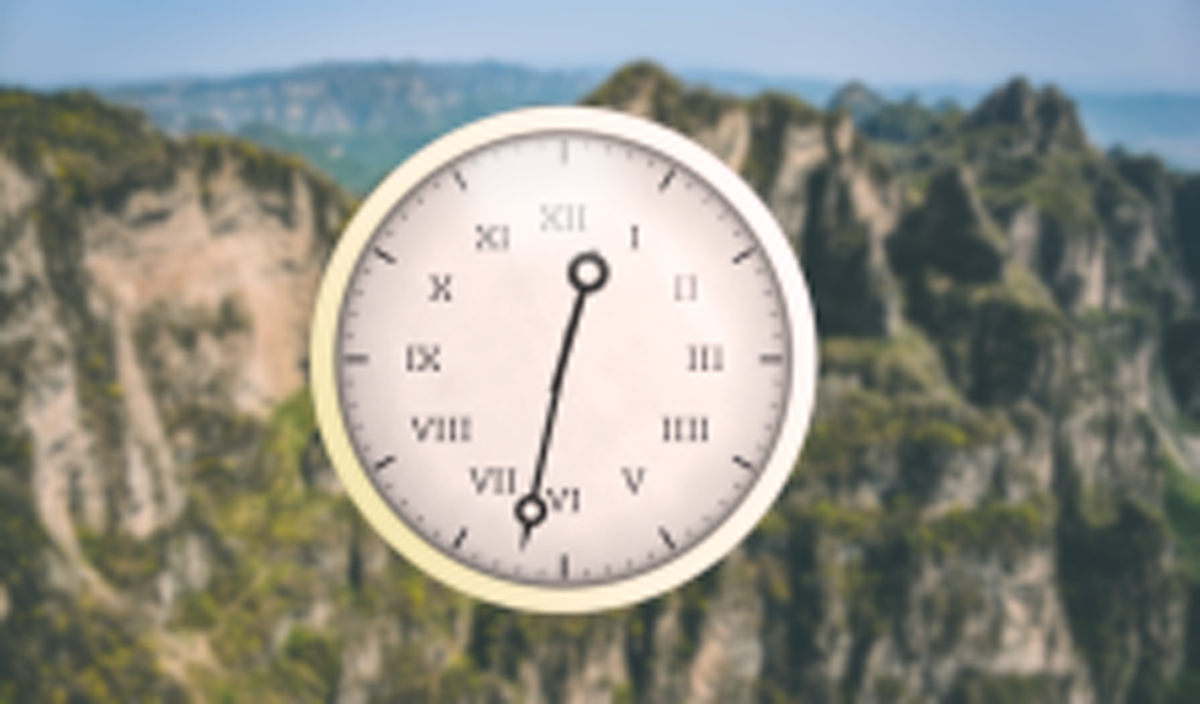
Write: 12 h 32 min
